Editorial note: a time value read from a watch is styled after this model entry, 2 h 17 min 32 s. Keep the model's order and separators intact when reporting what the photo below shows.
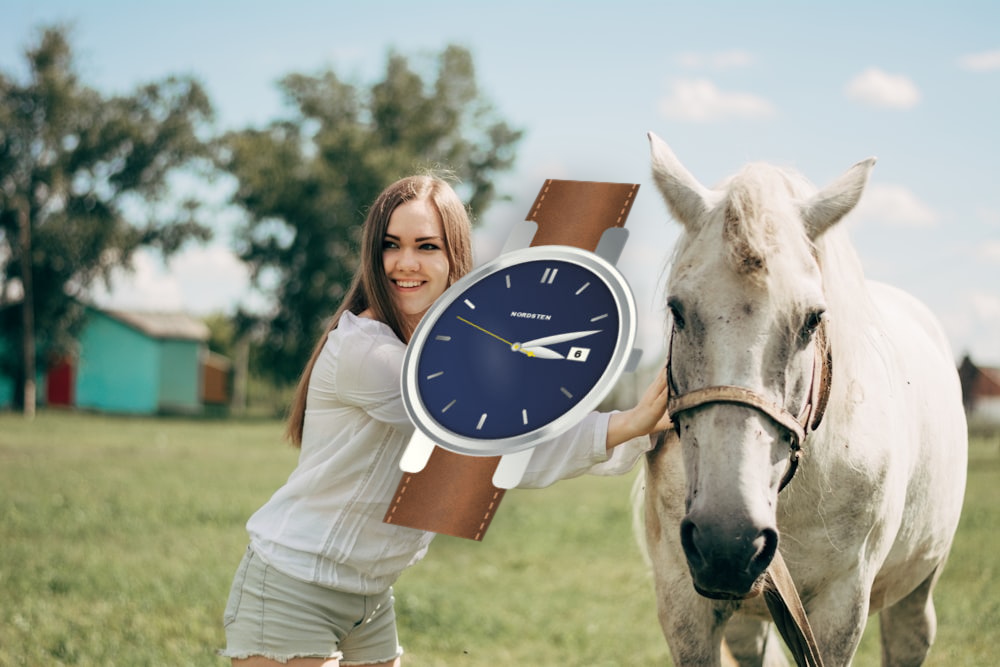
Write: 3 h 11 min 48 s
